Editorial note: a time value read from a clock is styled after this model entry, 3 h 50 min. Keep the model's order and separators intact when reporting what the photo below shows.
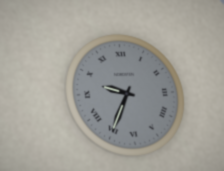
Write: 9 h 35 min
